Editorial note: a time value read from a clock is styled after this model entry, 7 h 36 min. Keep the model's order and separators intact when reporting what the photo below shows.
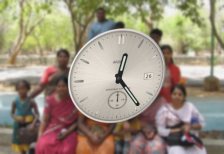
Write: 12 h 24 min
